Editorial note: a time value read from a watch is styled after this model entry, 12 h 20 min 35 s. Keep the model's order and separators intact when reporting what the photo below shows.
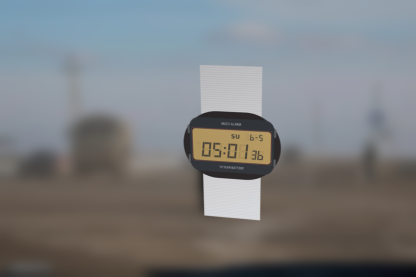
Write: 5 h 01 min 36 s
